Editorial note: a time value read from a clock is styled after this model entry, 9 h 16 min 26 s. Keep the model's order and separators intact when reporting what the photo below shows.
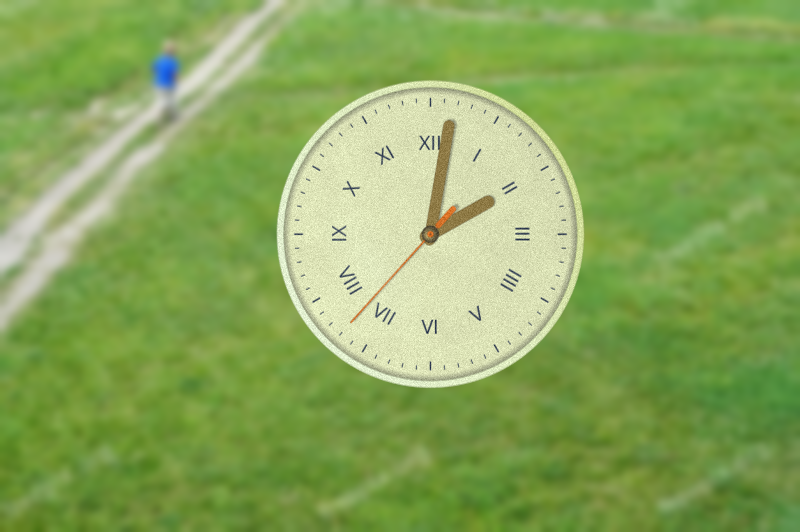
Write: 2 h 01 min 37 s
